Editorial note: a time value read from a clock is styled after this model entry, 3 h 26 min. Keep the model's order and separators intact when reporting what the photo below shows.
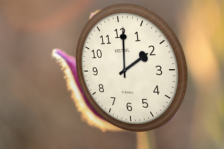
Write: 2 h 01 min
